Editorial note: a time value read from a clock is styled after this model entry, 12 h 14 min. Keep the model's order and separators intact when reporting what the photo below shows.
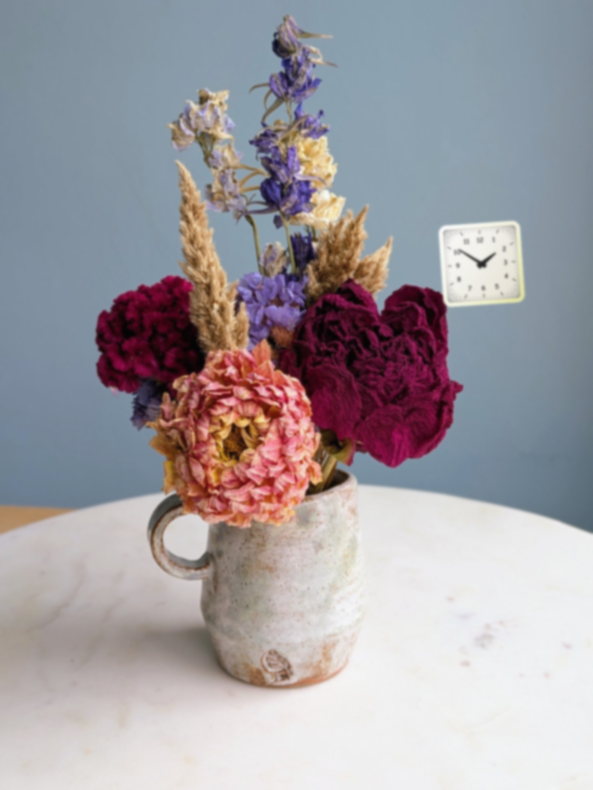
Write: 1 h 51 min
